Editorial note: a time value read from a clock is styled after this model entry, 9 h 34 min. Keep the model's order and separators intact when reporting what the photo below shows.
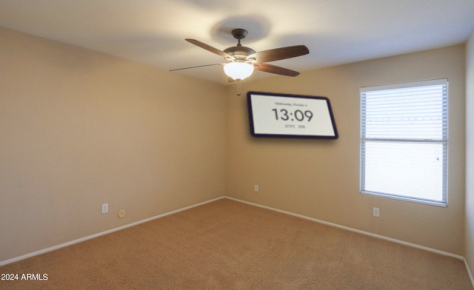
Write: 13 h 09 min
